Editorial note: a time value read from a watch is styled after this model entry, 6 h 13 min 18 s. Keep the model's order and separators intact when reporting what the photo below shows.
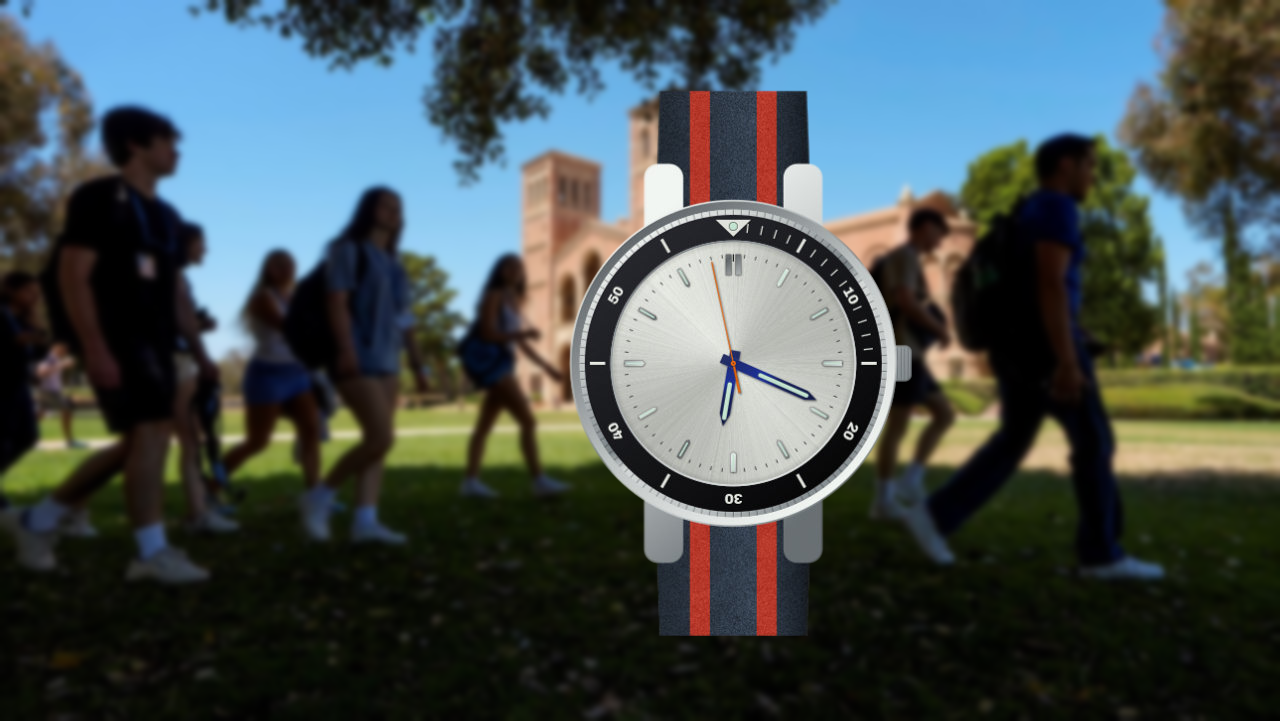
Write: 6 h 18 min 58 s
